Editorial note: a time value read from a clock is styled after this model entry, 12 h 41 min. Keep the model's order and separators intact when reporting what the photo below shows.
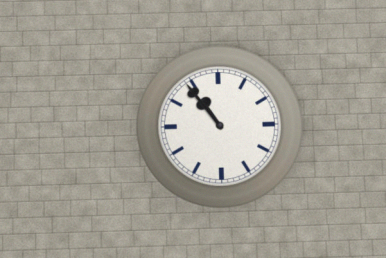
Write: 10 h 54 min
